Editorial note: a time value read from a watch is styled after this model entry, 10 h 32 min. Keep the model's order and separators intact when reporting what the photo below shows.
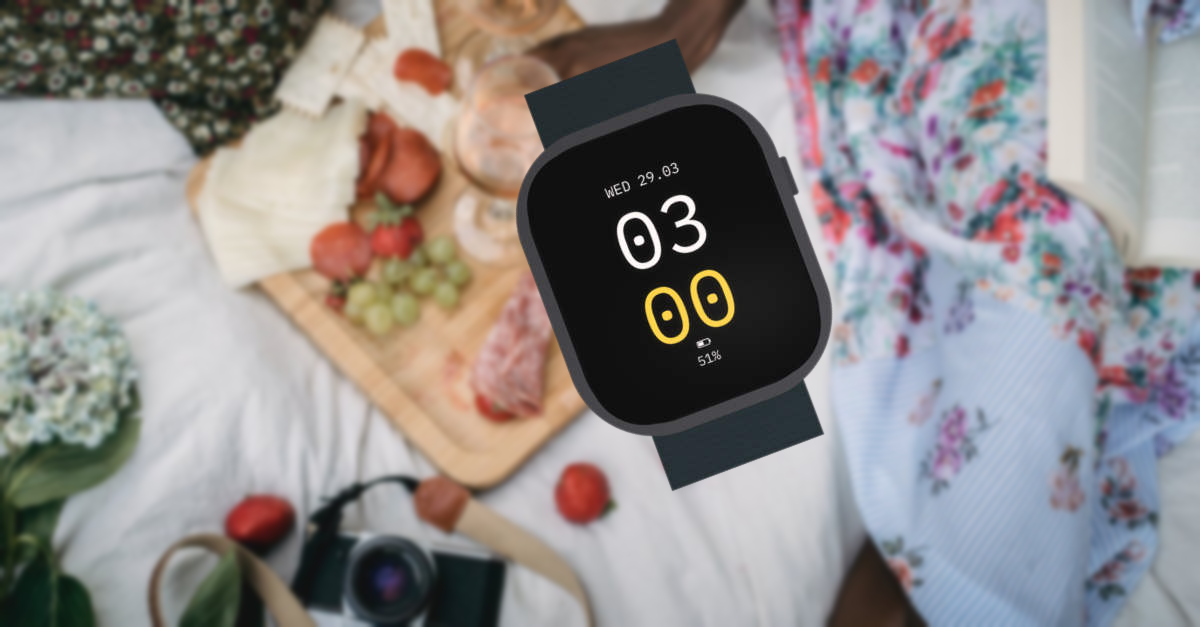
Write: 3 h 00 min
